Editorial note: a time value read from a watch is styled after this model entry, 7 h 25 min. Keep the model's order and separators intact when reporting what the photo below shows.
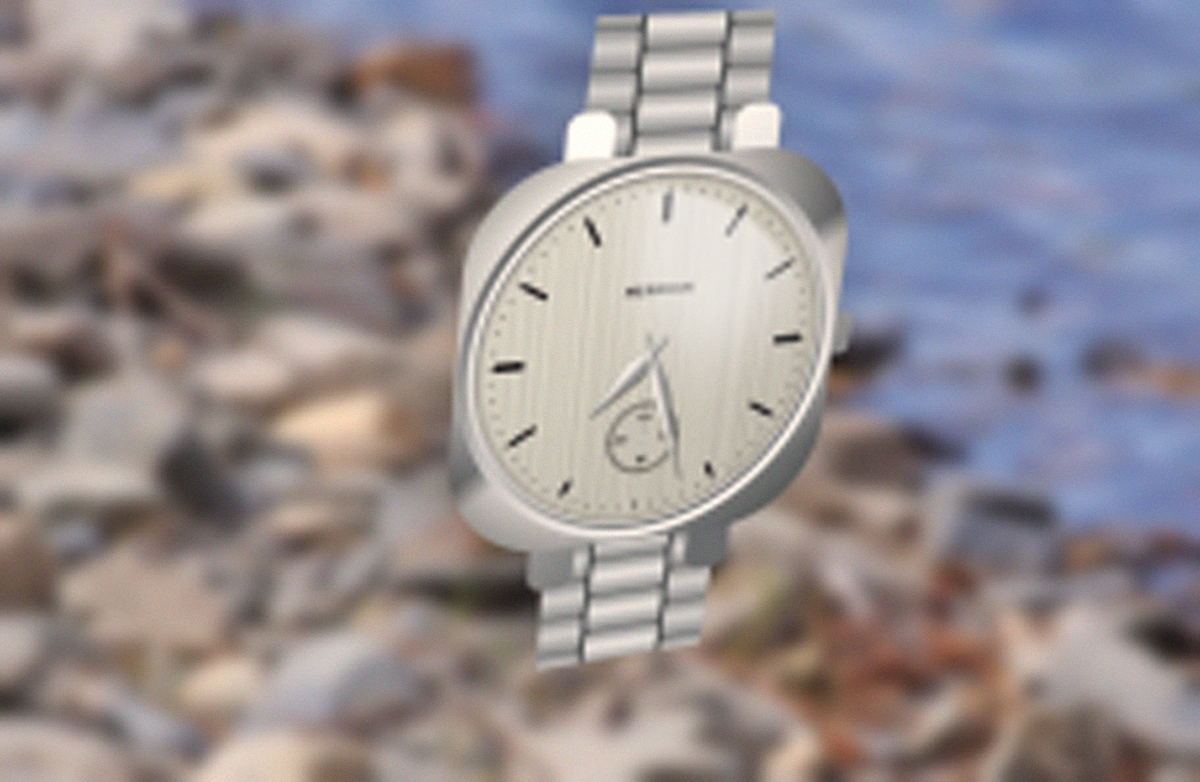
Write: 7 h 27 min
